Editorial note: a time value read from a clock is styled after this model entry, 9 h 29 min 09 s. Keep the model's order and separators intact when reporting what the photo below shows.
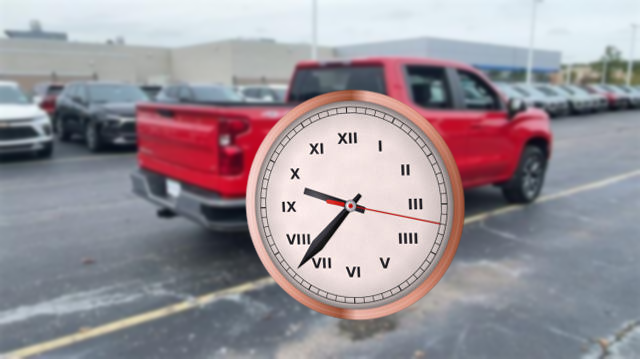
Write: 9 h 37 min 17 s
